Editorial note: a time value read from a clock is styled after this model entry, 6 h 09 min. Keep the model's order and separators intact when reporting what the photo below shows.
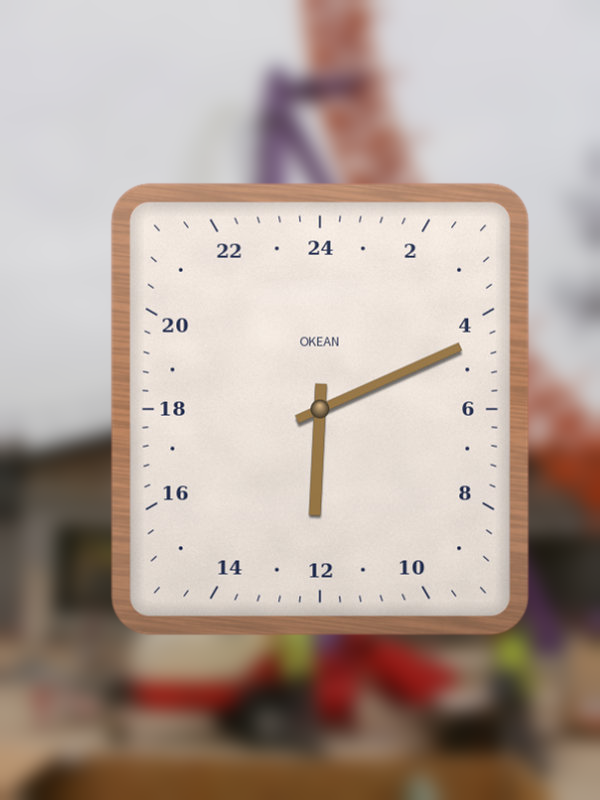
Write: 12 h 11 min
